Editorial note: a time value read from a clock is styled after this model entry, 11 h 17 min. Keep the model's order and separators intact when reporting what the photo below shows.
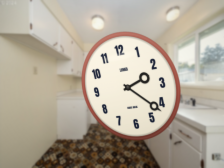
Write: 2 h 22 min
